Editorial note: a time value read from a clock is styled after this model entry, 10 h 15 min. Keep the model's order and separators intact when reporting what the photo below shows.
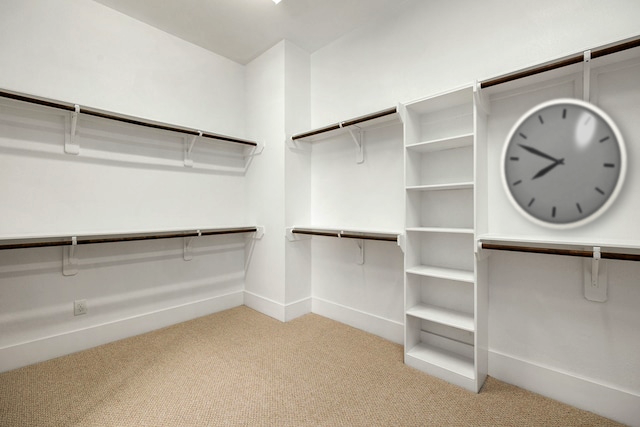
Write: 7 h 48 min
